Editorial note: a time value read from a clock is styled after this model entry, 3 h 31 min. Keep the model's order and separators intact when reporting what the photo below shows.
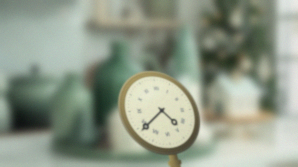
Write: 4 h 39 min
